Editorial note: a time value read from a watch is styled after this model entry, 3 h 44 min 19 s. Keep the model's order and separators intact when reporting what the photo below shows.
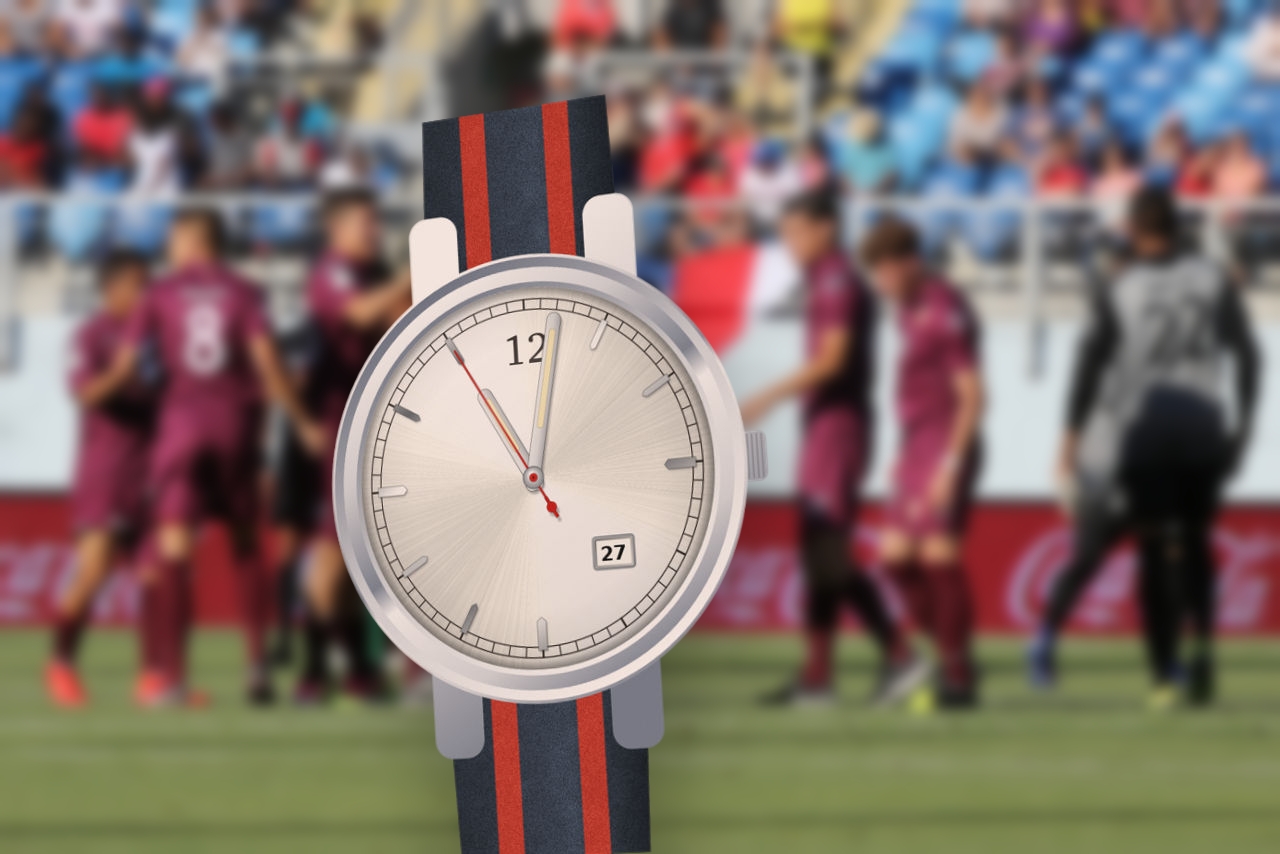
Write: 11 h 01 min 55 s
